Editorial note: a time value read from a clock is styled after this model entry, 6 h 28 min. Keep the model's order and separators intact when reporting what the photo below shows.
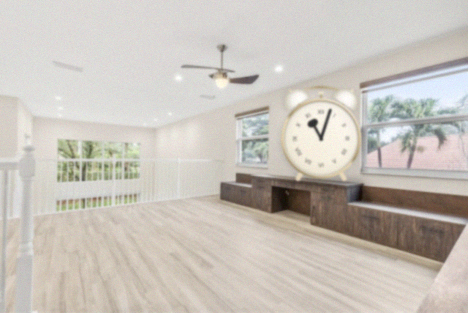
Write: 11 h 03 min
